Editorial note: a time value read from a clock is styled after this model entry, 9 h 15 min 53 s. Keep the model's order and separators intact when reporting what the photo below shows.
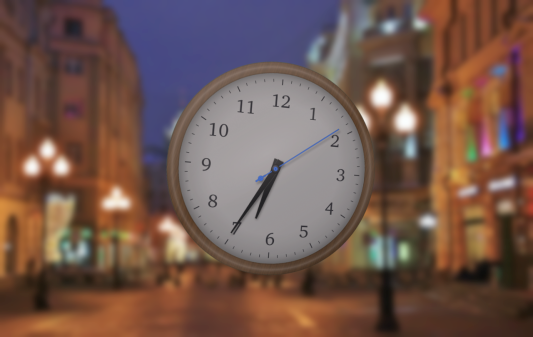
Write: 6 h 35 min 09 s
